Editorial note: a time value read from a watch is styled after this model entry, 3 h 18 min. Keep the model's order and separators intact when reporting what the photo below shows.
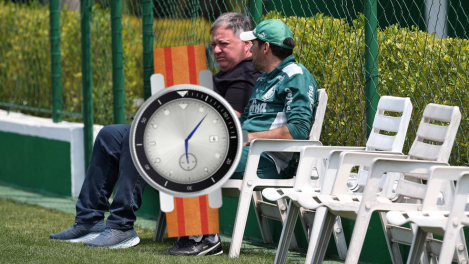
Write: 6 h 07 min
